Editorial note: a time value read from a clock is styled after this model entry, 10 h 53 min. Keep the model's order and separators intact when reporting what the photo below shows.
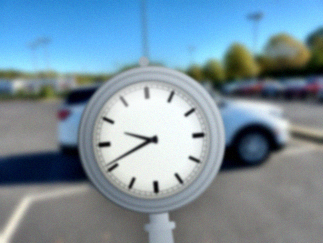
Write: 9 h 41 min
